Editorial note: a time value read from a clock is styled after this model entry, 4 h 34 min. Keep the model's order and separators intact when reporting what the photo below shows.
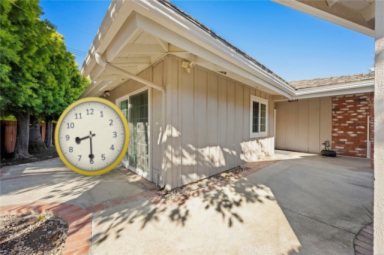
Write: 8 h 30 min
